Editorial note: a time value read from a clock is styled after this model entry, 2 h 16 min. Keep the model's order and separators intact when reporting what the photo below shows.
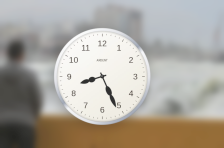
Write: 8 h 26 min
